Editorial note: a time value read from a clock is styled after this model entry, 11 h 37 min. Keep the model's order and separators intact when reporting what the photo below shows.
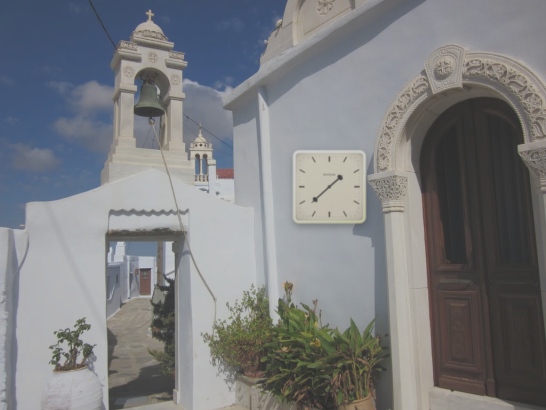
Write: 1 h 38 min
